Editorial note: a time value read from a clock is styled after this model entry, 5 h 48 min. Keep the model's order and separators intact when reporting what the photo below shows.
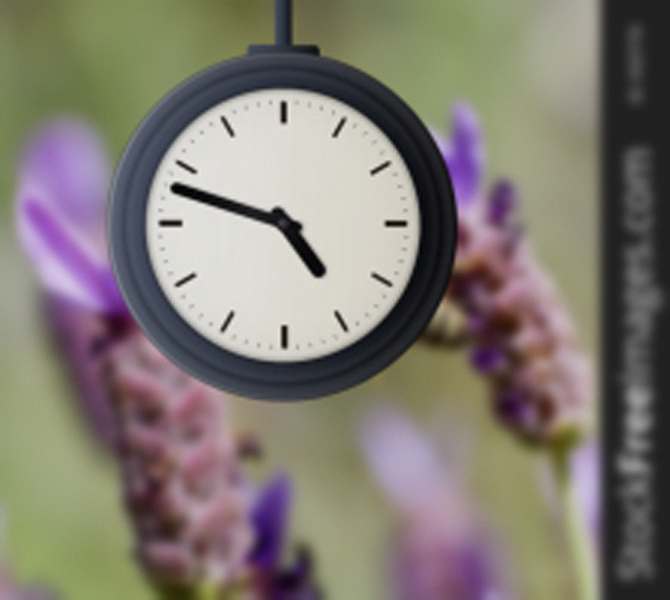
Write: 4 h 48 min
